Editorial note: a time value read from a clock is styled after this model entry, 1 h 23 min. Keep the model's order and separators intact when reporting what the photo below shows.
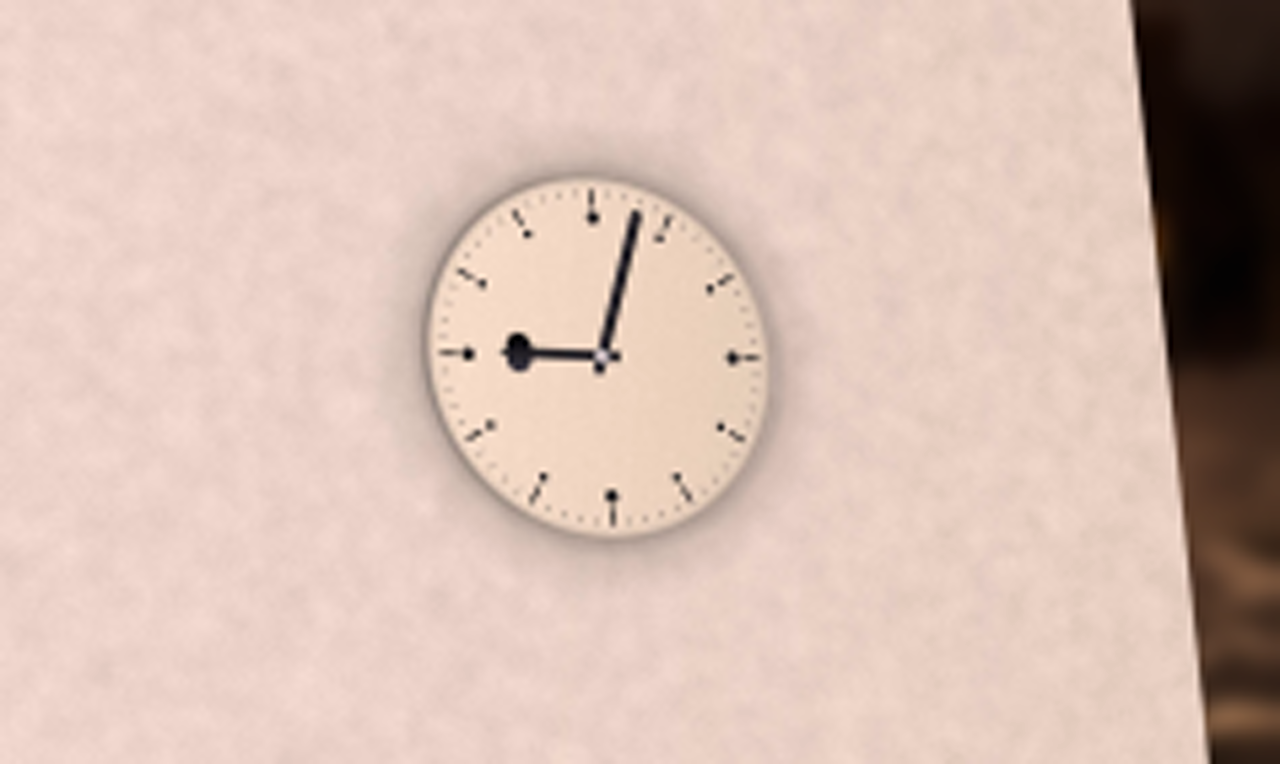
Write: 9 h 03 min
